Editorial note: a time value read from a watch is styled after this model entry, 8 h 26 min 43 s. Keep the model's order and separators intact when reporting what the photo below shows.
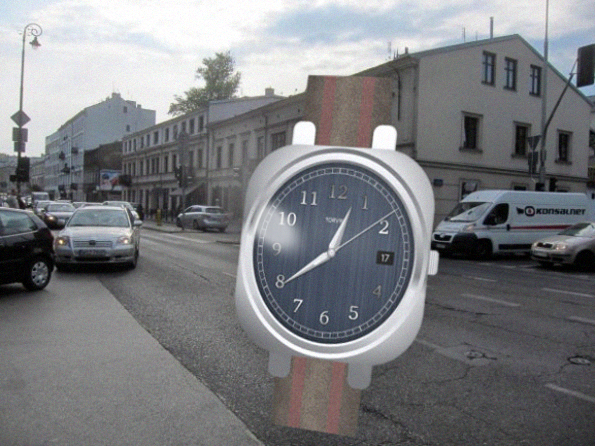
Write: 12 h 39 min 09 s
